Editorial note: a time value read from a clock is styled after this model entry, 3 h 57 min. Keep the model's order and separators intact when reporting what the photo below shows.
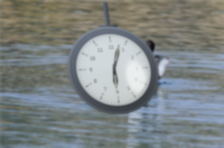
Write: 6 h 03 min
